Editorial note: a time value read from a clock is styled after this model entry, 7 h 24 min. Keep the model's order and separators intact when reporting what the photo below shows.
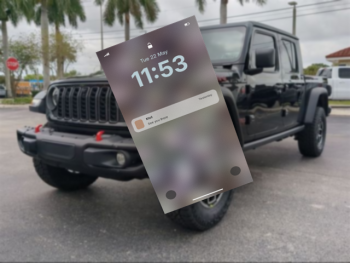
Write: 11 h 53 min
